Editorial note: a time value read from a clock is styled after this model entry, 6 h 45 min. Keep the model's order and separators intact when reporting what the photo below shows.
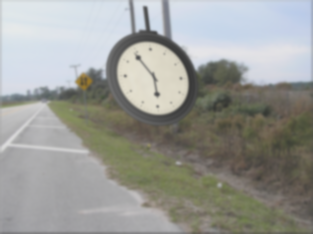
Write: 5 h 54 min
